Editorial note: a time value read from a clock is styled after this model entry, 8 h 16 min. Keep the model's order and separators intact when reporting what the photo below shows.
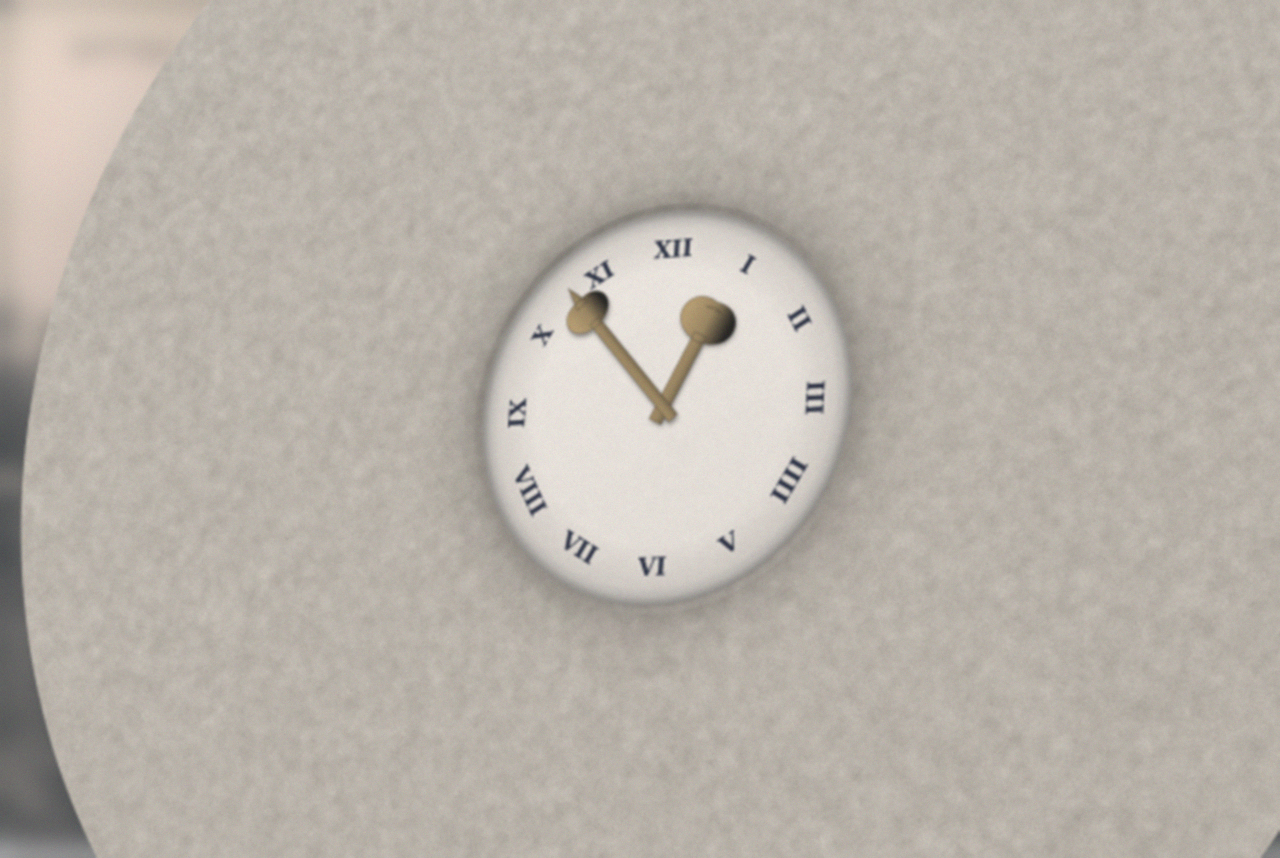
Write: 12 h 53 min
